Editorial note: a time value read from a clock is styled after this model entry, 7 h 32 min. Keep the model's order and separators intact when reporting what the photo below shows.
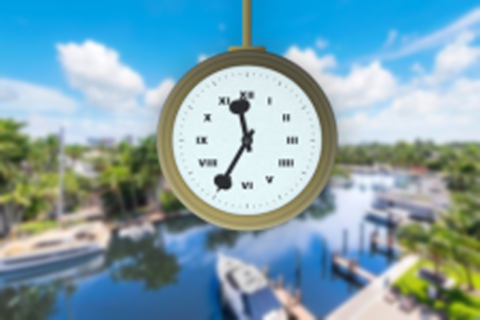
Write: 11 h 35 min
